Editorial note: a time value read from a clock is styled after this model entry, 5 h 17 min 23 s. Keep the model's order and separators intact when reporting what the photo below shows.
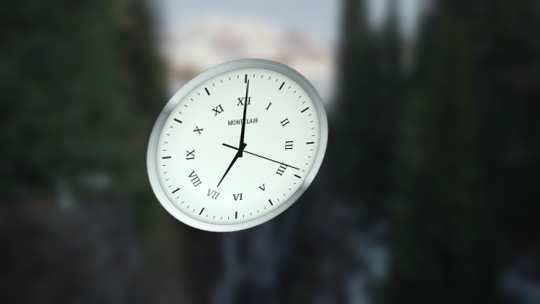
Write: 7 h 00 min 19 s
